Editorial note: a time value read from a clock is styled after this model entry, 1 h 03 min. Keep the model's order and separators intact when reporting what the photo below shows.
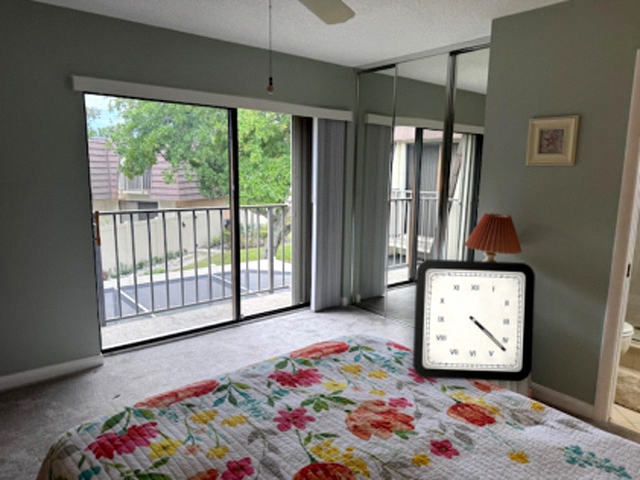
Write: 4 h 22 min
